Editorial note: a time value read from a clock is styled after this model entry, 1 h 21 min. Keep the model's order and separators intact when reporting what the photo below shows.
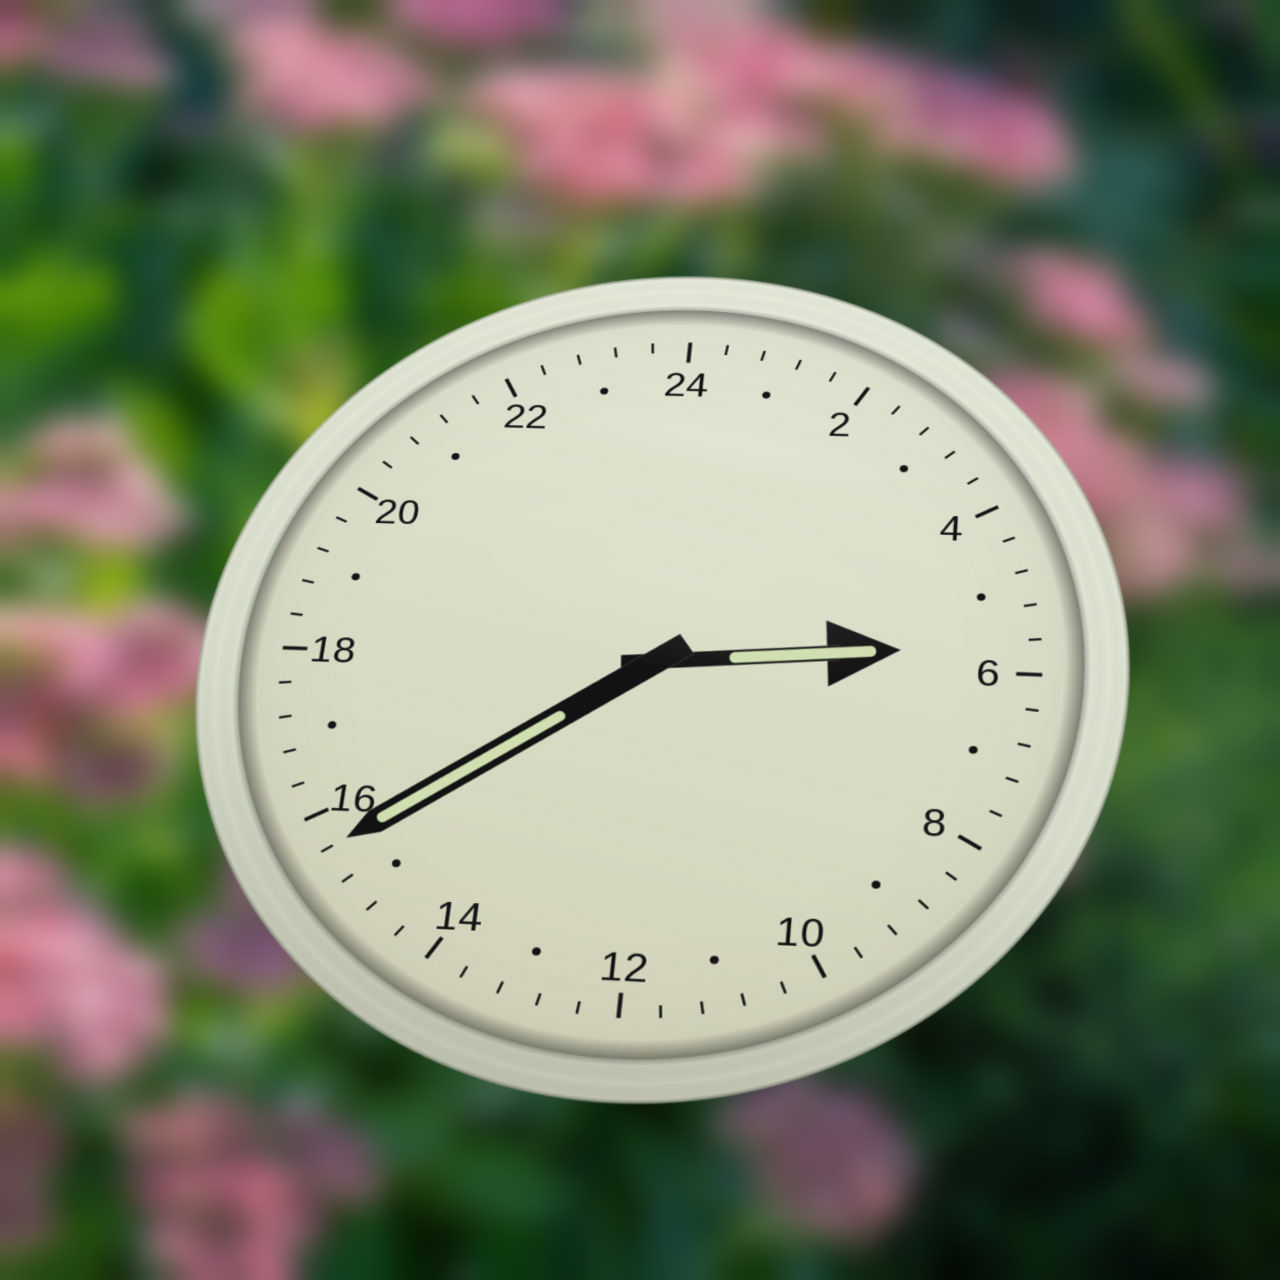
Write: 5 h 39 min
